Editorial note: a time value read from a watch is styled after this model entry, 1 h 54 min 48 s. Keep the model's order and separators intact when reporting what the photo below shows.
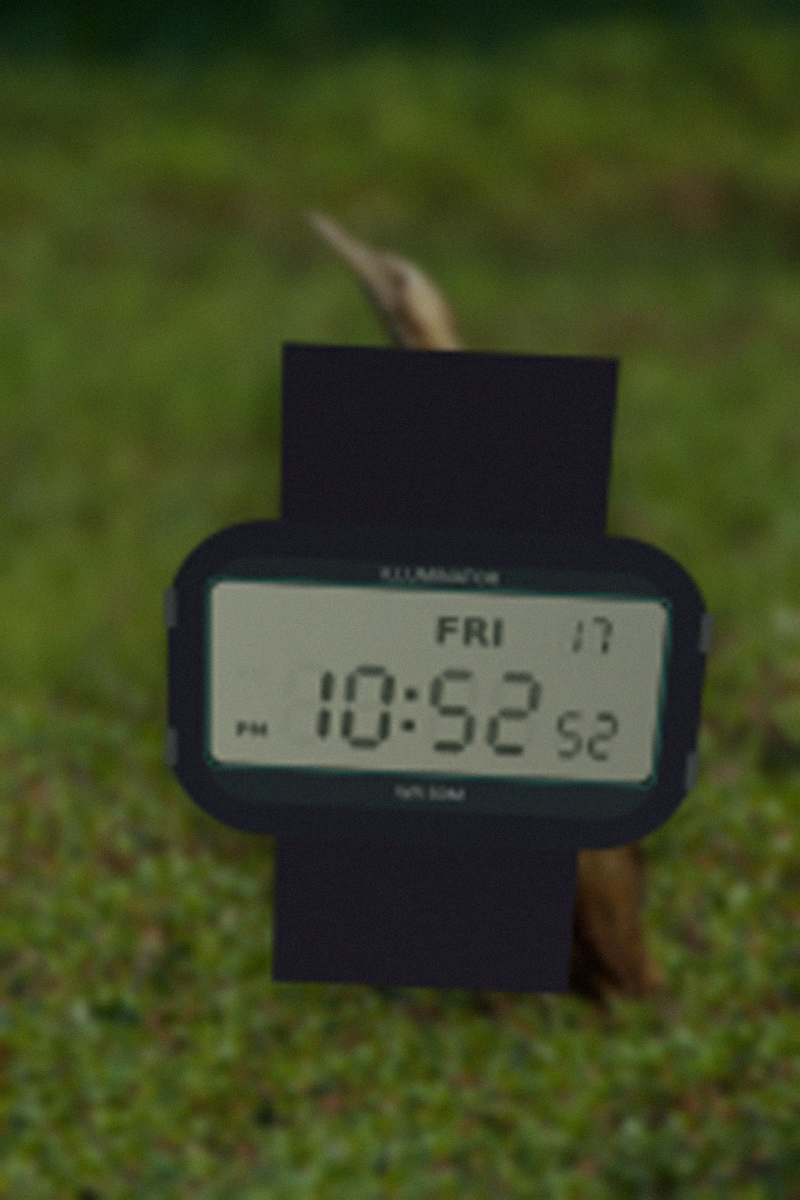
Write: 10 h 52 min 52 s
